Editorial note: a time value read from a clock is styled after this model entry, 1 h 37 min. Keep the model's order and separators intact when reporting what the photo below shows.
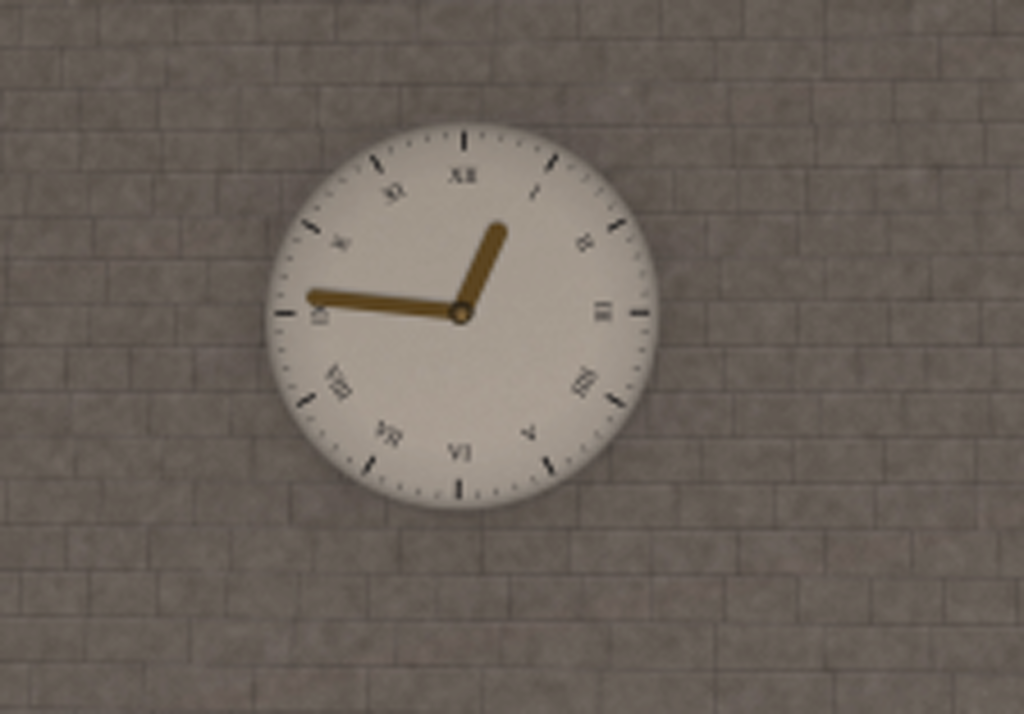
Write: 12 h 46 min
